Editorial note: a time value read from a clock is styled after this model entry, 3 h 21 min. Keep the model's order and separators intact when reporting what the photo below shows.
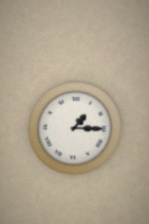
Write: 1 h 15 min
